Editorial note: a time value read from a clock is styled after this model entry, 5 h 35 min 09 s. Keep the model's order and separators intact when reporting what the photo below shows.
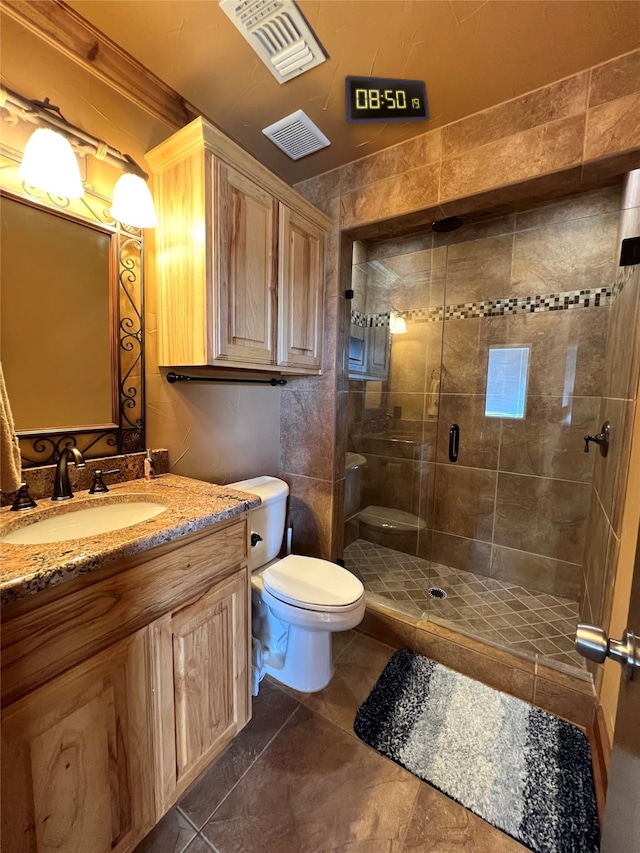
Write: 8 h 50 min 19 s
